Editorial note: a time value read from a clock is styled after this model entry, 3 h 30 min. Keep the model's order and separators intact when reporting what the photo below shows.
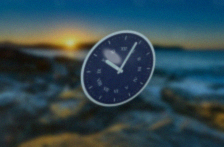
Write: 10 h 04 min
